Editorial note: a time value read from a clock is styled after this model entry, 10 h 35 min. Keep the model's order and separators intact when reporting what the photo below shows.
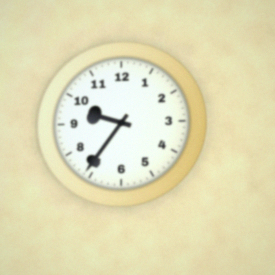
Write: 9 h 36 min
